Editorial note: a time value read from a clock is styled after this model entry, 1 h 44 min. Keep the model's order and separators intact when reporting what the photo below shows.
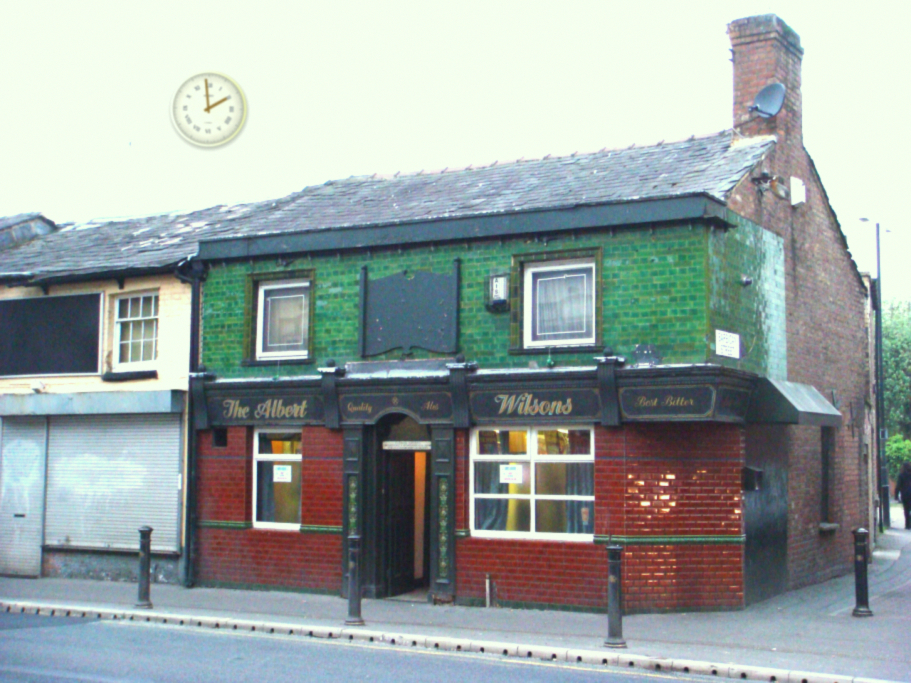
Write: 1 h 59 min
